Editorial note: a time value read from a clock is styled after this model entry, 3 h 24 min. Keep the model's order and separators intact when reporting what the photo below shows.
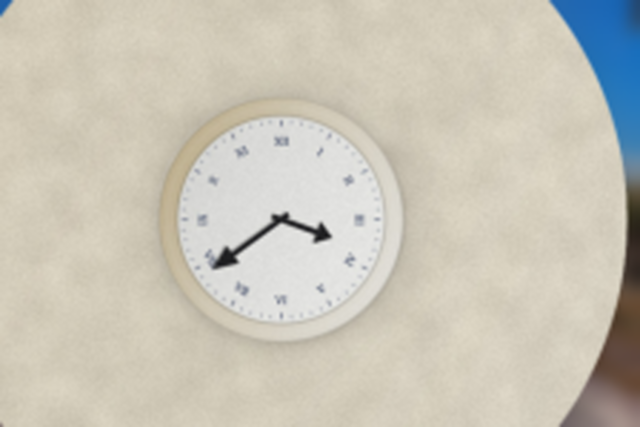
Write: 3 h 39 min
